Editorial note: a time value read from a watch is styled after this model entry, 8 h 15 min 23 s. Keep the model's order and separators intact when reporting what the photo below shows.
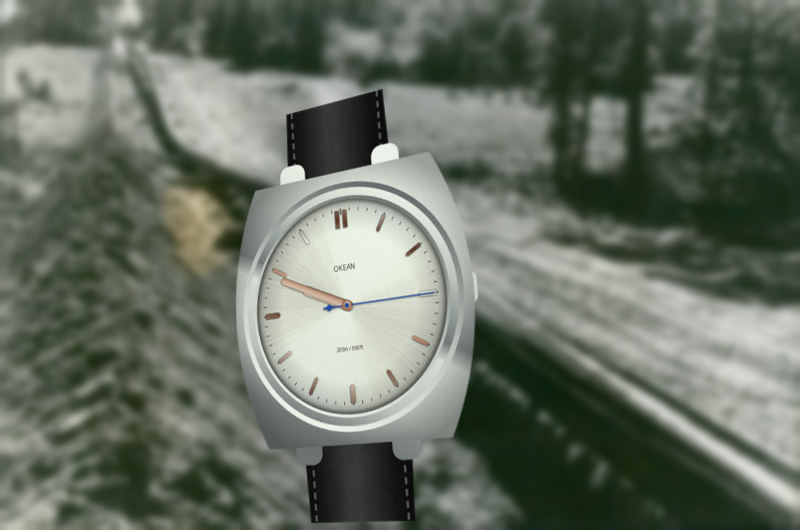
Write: 9 h 49 min 15 s
